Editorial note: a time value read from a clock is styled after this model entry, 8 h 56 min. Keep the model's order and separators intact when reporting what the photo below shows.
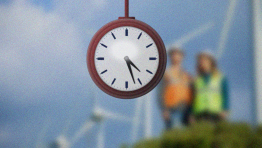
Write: 4 h 27 min
